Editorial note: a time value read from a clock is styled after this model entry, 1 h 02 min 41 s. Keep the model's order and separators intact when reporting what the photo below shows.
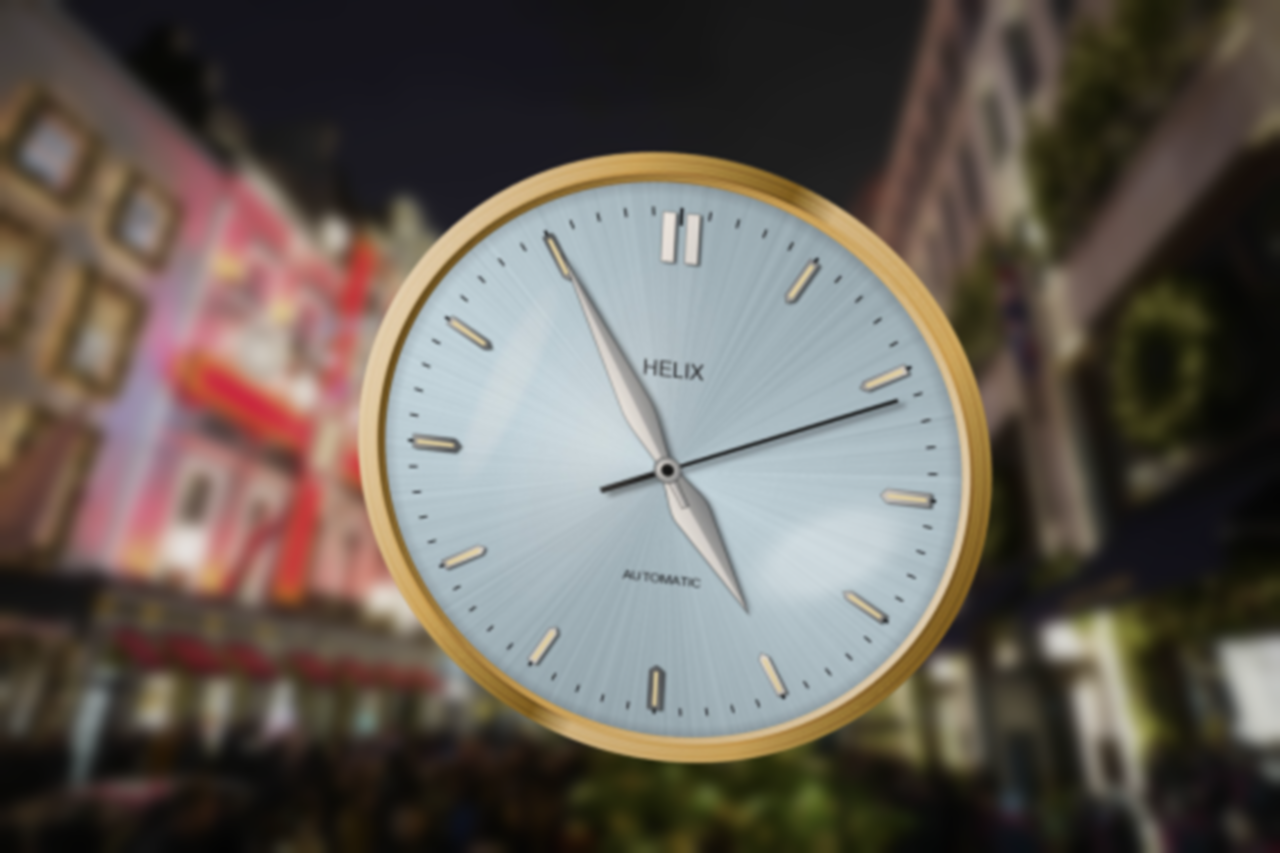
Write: 4 h 55 min 11 s
